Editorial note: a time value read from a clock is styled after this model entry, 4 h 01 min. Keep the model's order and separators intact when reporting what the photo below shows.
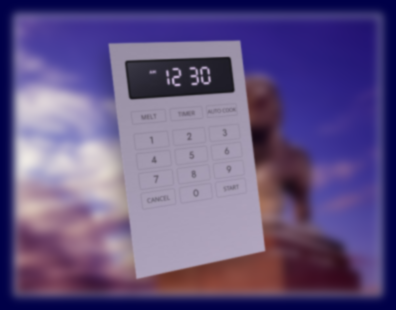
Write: 12 h 30 min
